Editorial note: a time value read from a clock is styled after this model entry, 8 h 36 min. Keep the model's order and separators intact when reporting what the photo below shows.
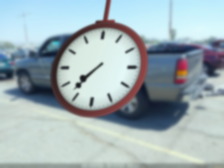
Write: 7 h 37 min
